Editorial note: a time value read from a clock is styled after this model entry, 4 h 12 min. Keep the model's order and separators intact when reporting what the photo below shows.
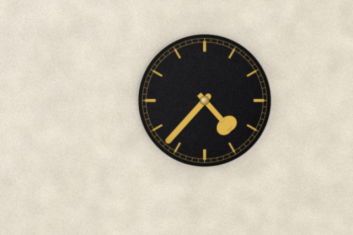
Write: 4 h 37 min
